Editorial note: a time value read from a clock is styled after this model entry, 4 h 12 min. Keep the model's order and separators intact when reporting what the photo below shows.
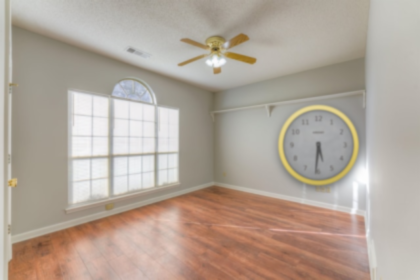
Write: 5 h 31 min
